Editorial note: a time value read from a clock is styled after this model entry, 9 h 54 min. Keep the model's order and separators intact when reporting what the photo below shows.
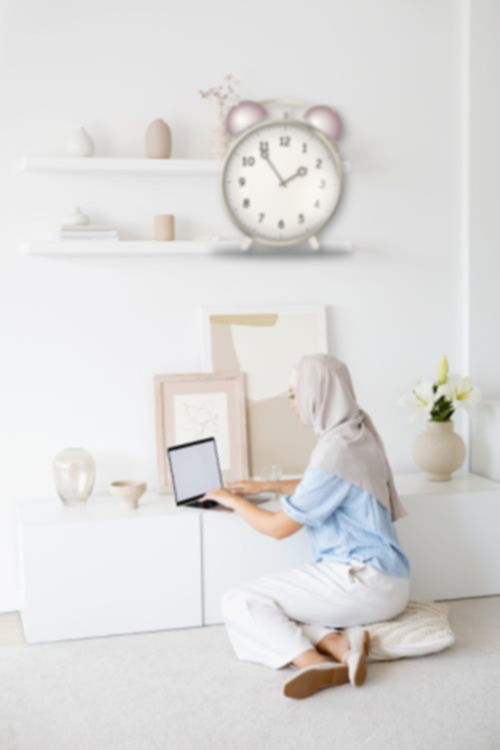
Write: 1 h 54 min
